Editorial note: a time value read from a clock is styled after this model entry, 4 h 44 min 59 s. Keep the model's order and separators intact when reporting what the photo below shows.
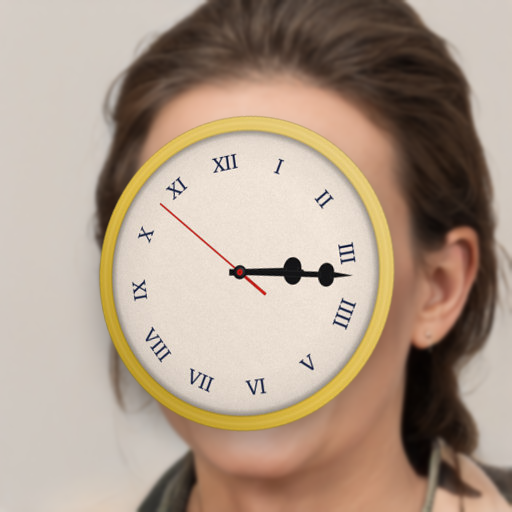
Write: 3 h 16 min 53 s
